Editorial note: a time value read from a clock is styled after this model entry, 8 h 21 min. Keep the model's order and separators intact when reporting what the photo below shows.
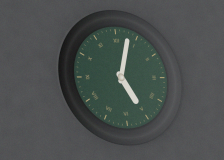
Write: 5 h 03 min
